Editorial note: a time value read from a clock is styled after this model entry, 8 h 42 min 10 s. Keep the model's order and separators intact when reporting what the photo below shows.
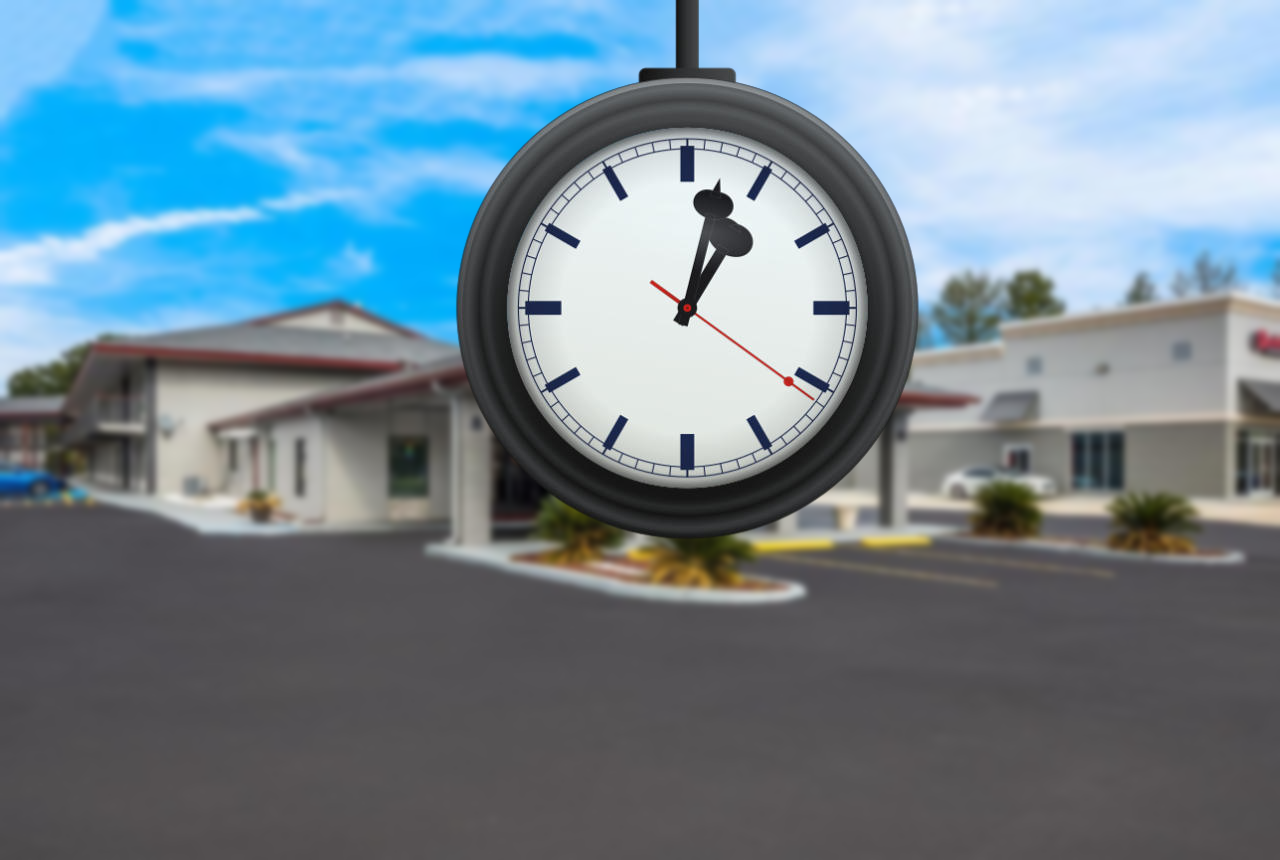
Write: 1 h 02 min 21 s
